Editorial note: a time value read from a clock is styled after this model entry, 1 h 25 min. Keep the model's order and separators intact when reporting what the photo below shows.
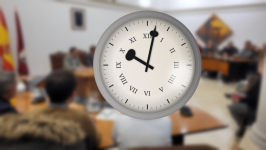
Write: 10 h 02 min
